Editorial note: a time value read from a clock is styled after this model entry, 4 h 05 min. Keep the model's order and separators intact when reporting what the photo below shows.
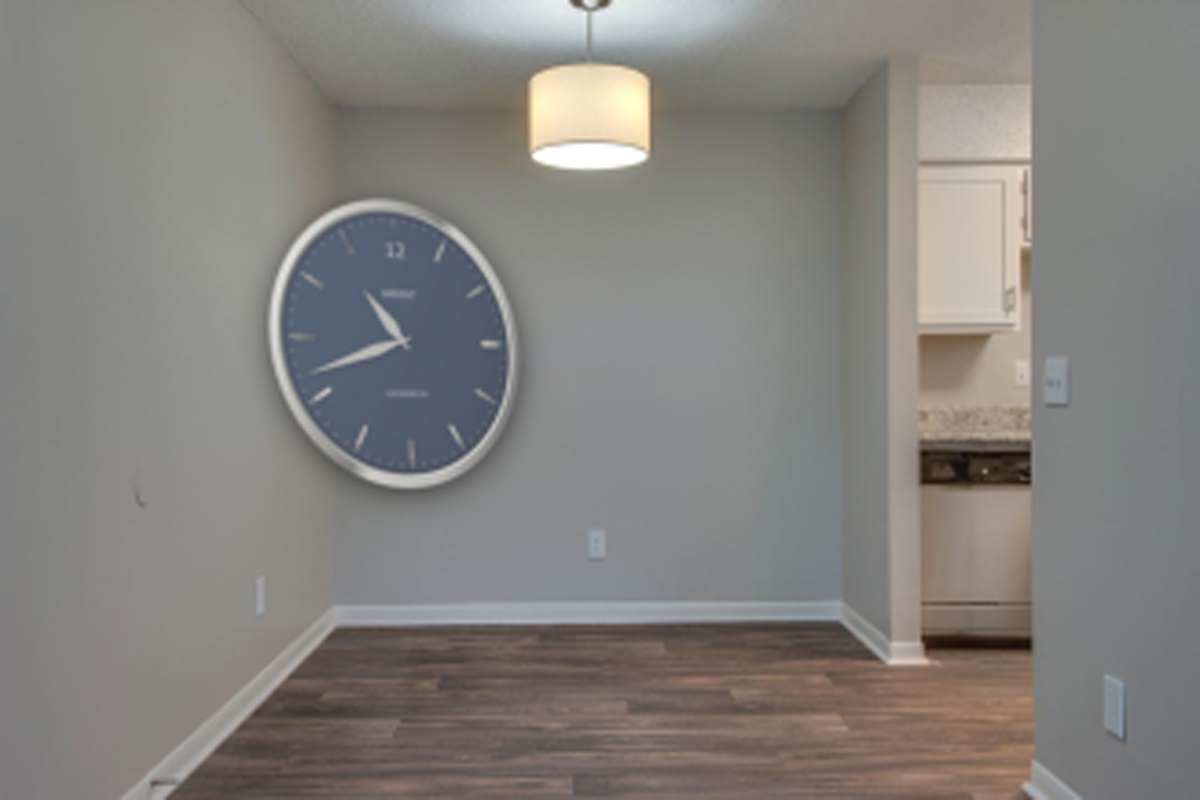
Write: 10 h 42 min
